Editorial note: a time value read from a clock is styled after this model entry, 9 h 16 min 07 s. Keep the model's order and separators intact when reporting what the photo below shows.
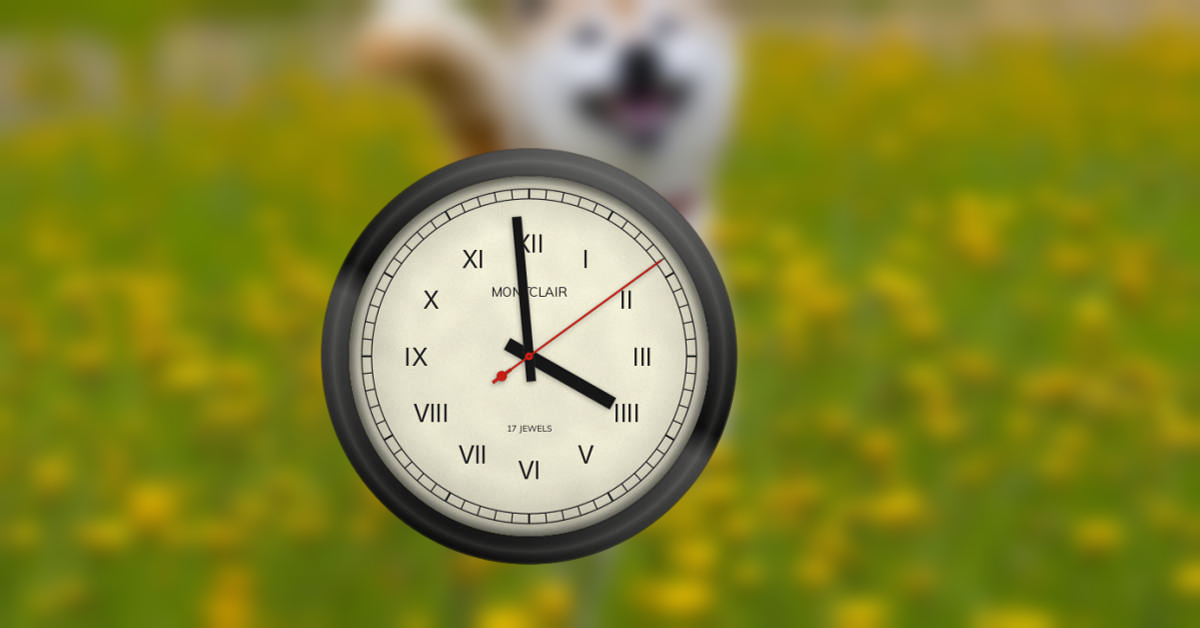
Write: 3 h 59 min 09 s
